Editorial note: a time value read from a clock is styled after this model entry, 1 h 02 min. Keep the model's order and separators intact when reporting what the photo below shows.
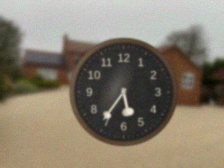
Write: 5 h 36 min
